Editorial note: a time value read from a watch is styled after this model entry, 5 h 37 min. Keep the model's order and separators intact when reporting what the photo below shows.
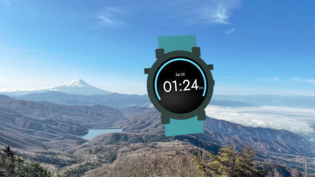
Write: 1 h 24 min
